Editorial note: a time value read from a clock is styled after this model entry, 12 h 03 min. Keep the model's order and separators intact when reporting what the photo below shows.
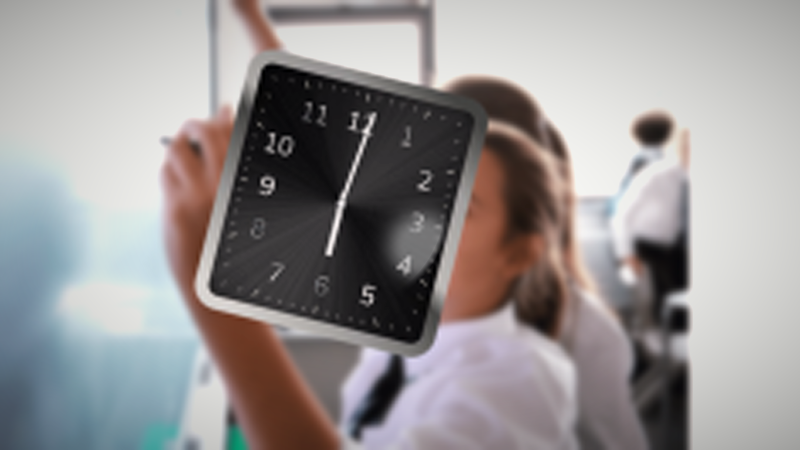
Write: 6 h 01 min
